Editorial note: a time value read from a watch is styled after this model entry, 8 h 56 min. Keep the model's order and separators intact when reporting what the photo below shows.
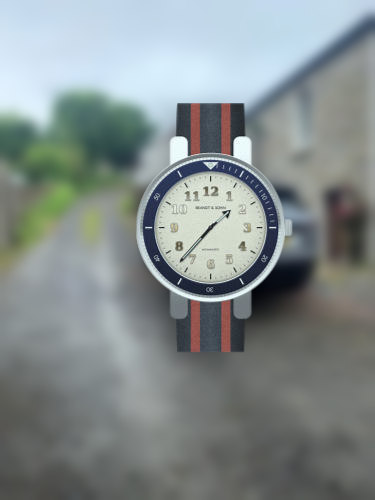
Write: 1 h 37 min
